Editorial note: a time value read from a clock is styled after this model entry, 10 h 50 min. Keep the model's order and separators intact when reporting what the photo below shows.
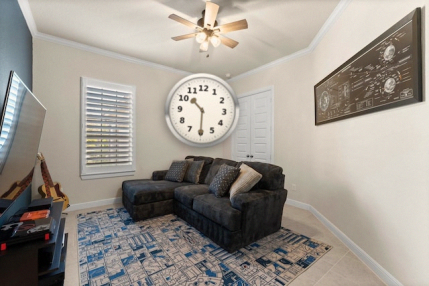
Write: 10 h 30 min
